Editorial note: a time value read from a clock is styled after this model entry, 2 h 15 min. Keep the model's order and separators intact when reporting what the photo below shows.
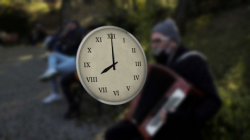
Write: 8 h 00 min
